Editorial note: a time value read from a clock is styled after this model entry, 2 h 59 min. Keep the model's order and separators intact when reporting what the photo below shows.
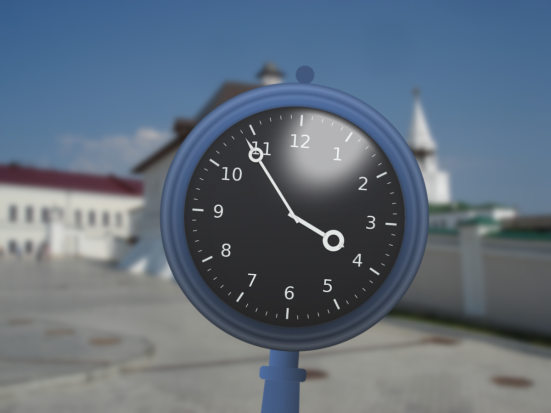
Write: 3 h 54 min
